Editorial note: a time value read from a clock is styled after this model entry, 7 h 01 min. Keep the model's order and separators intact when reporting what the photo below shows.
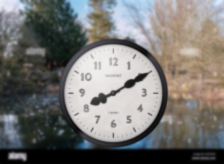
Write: 8 h 10 min
